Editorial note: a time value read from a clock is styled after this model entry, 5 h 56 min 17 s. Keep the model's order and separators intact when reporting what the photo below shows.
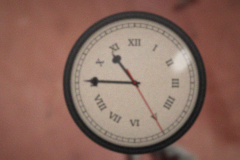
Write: 10 h 45 min 25 s
